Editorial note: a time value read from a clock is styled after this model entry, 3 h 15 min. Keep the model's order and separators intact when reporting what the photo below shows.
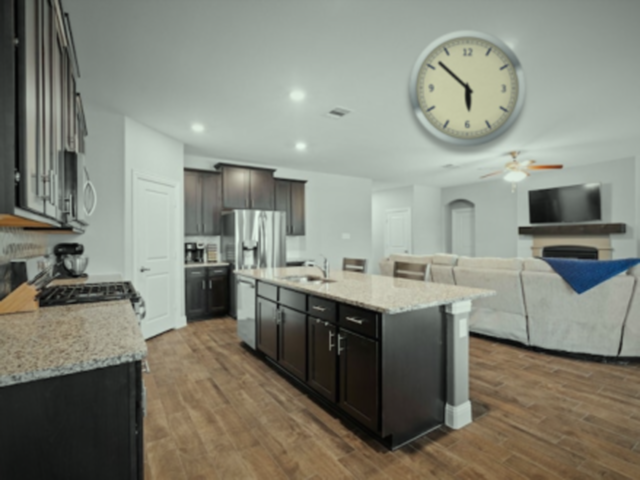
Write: 5 h 52 min
